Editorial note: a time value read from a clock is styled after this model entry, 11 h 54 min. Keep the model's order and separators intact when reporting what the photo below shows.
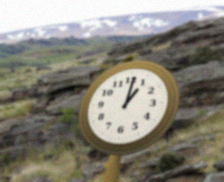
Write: 1 h 01 min
